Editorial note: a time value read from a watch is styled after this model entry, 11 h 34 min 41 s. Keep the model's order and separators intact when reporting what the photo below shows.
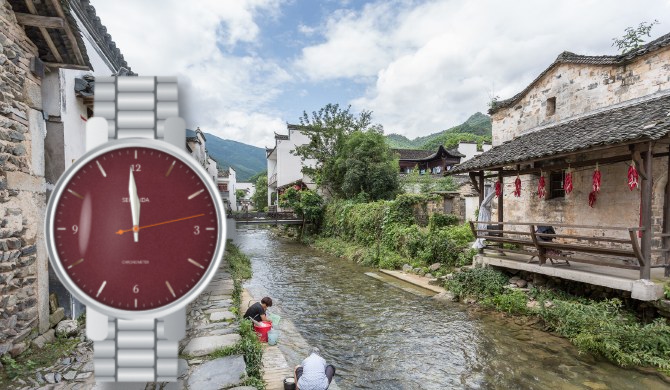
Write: 11 h 59 min 13 s
